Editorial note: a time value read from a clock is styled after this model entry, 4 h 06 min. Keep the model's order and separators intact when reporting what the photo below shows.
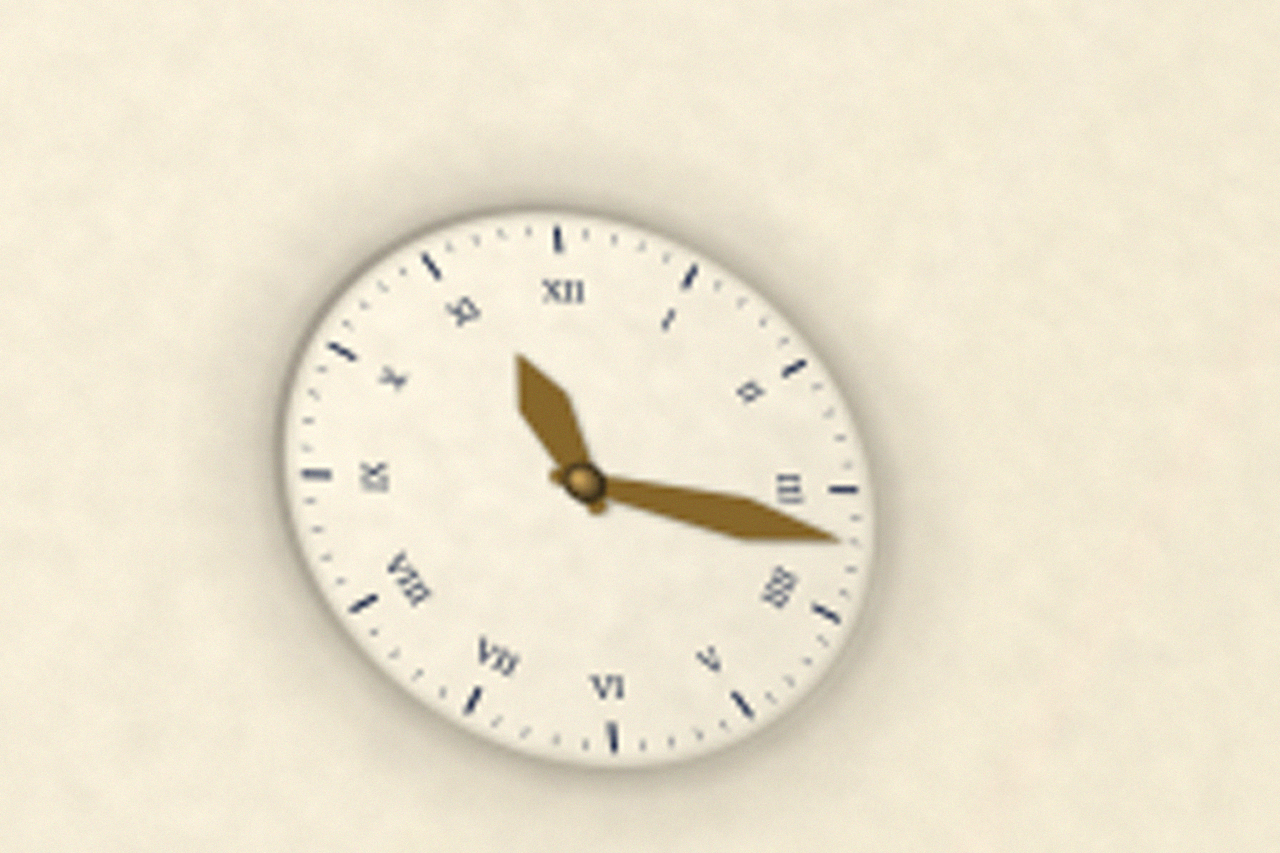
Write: 11 h 17 min
